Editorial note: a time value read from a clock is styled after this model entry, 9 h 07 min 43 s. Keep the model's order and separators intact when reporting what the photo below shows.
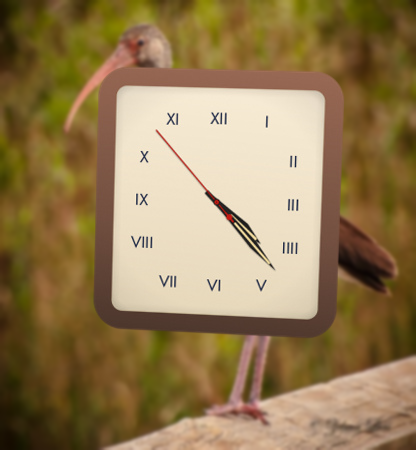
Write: 4 h 22 min 53 s
